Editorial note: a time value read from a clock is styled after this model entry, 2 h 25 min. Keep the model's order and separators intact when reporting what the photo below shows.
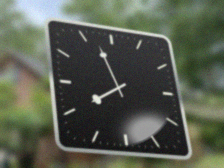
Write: 7 h 57 min
